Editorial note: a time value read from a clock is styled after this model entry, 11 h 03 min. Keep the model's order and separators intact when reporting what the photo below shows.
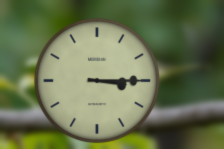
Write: 3 h 15 min
